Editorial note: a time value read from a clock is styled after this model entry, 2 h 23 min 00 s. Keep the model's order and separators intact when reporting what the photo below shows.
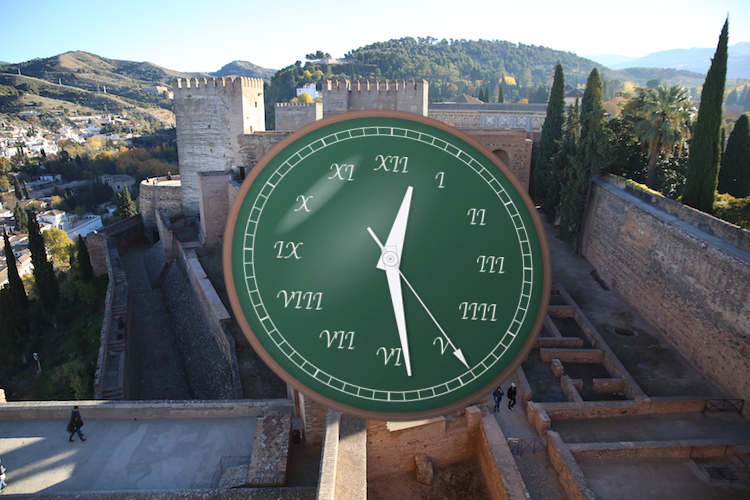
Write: 12 h 28 min 24 s
